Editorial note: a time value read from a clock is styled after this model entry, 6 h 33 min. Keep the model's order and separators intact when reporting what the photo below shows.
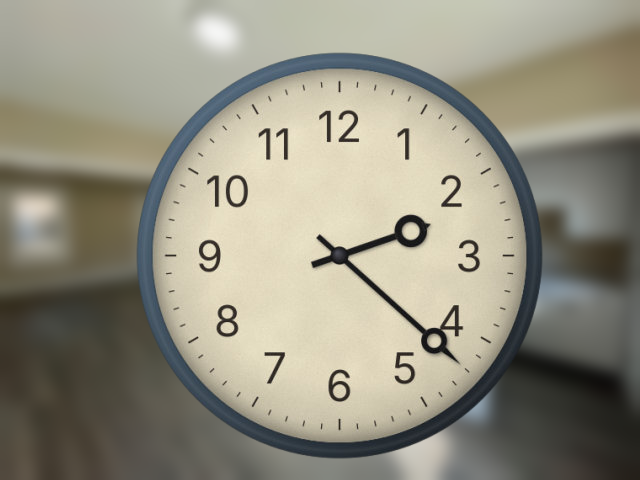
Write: 2 h 22 min
